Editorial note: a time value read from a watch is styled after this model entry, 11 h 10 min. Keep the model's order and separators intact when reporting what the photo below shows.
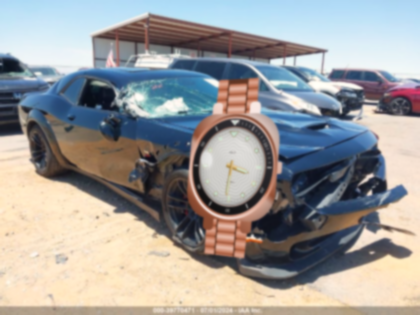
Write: 3 h 31 min
